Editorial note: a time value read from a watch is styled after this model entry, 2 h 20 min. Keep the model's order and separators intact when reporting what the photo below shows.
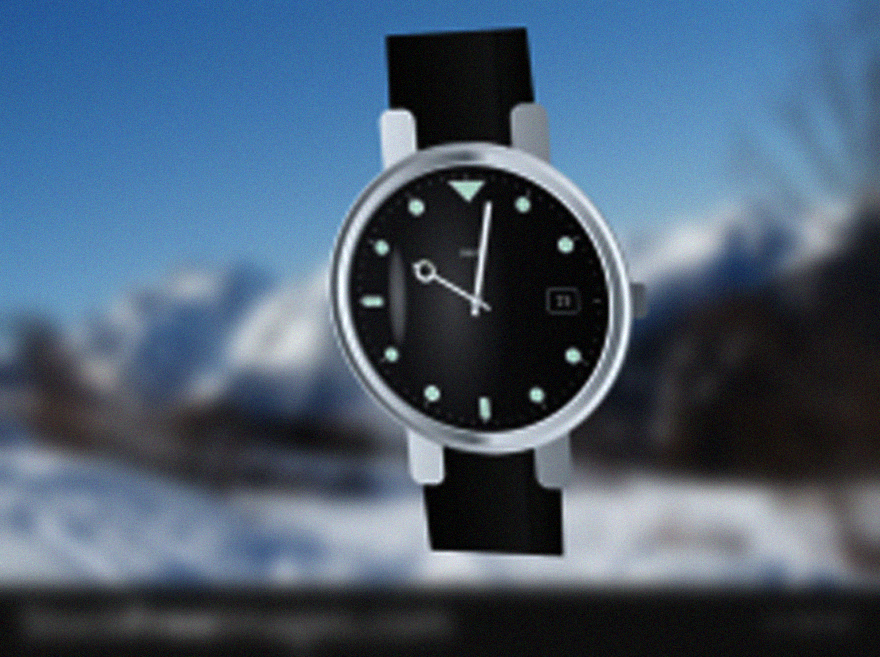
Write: 10 h 02 min
